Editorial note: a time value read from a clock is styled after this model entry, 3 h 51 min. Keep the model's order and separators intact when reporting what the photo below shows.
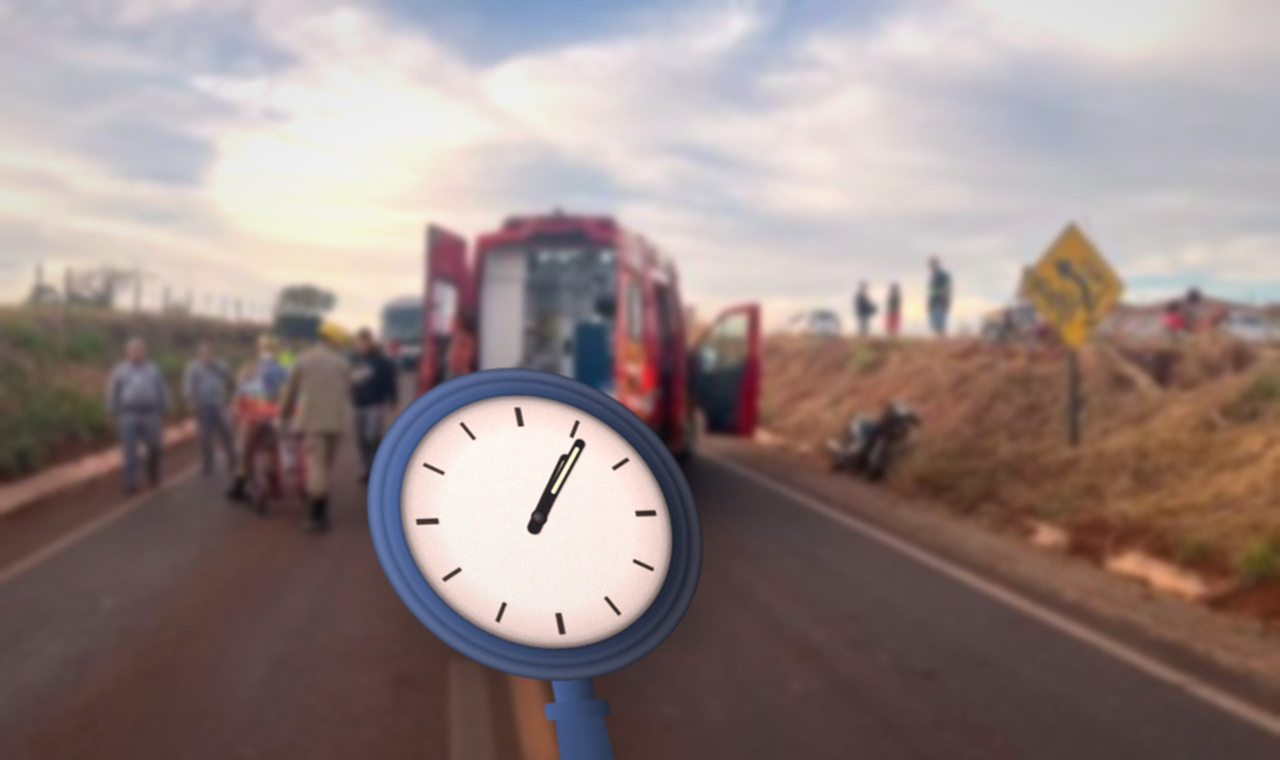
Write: 1 h 06 min
